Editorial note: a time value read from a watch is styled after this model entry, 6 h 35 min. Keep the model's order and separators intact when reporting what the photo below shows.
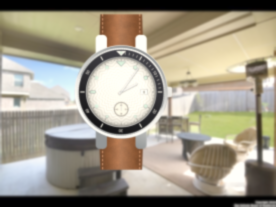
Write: 2 h 06 min
